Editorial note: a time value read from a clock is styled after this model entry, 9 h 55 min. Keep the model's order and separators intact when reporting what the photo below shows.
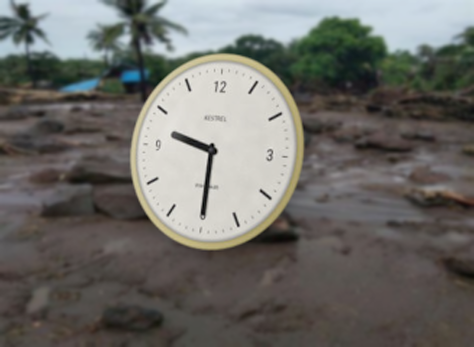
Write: 9 h 30 min
